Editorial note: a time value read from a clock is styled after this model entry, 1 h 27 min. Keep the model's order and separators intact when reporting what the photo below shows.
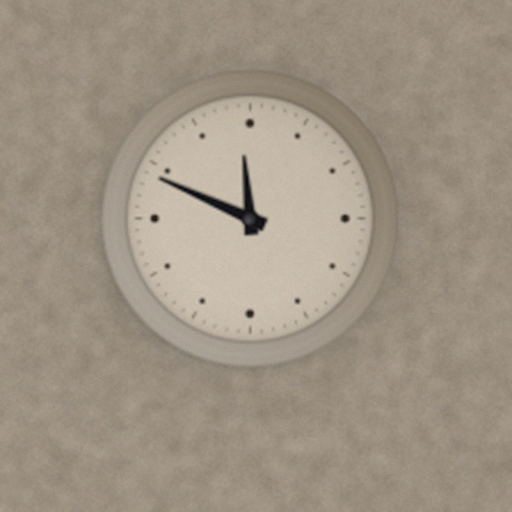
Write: 11 h 49 min
